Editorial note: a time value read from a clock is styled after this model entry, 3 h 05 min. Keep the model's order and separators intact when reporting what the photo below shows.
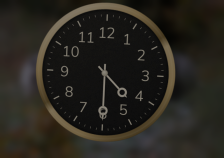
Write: 4 h 30 min
